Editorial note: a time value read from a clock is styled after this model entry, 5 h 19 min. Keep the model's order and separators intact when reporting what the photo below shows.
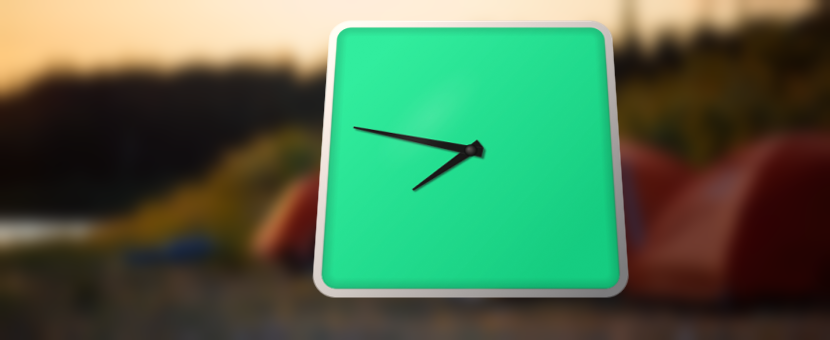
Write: 7 h 47 min
